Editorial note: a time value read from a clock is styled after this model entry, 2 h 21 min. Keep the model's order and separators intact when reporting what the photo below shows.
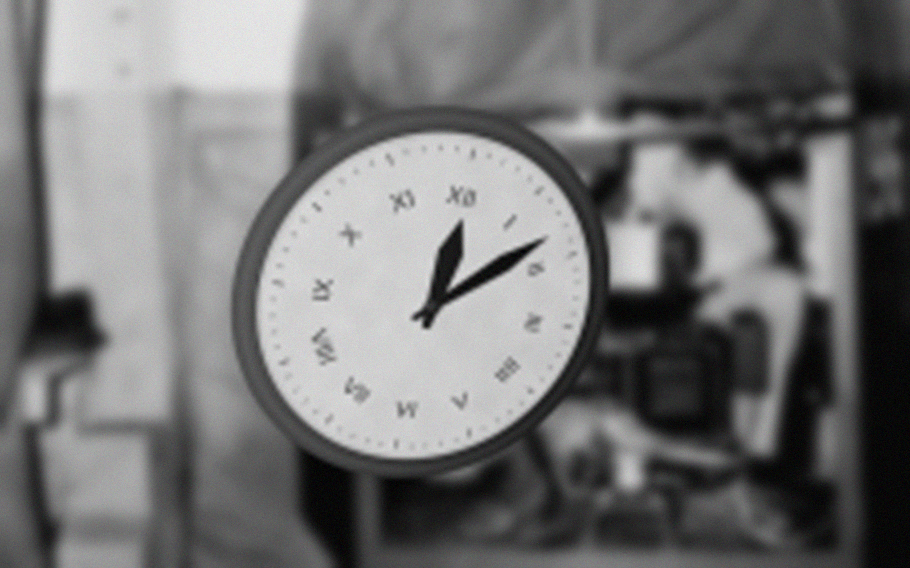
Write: 12 h 08 min
